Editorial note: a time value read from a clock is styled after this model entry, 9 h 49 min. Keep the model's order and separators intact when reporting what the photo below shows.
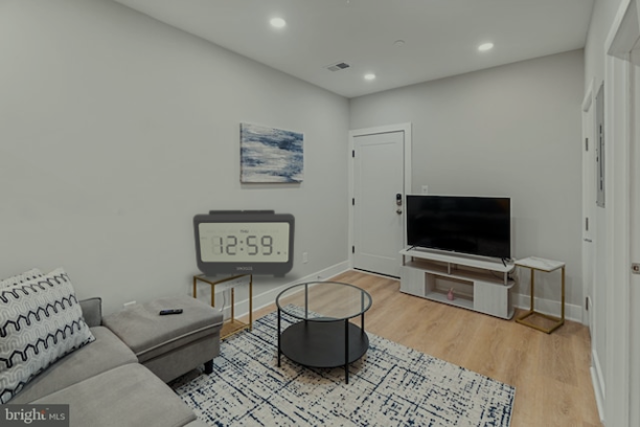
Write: 12 h 59 min
